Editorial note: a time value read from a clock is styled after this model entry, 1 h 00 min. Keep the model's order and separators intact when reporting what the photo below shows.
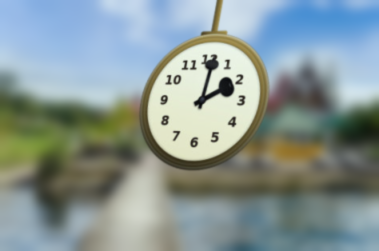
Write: 2 h 01 min
